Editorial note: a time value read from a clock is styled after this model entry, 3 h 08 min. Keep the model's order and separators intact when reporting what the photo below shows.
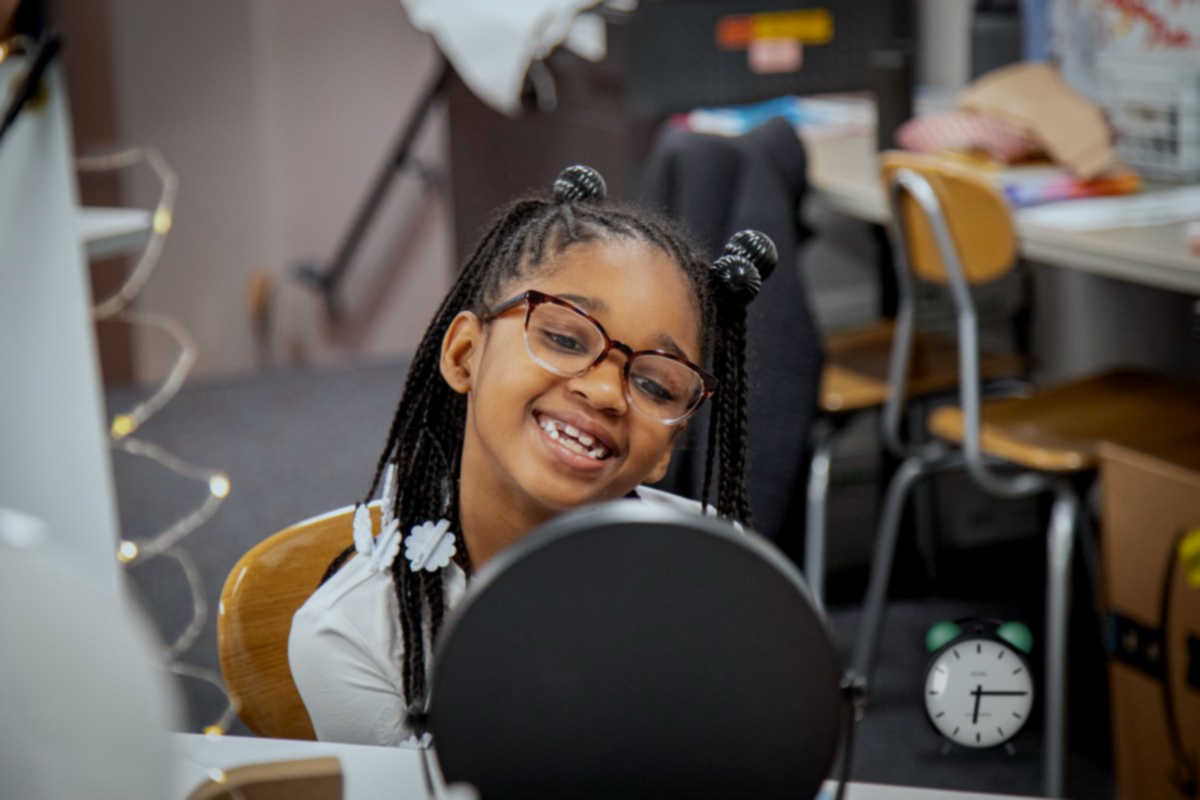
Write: 6 h 15 min
